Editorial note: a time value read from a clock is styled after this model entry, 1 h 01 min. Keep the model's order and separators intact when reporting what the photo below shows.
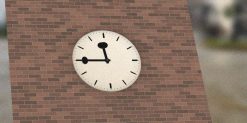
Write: 11 h 45 min
